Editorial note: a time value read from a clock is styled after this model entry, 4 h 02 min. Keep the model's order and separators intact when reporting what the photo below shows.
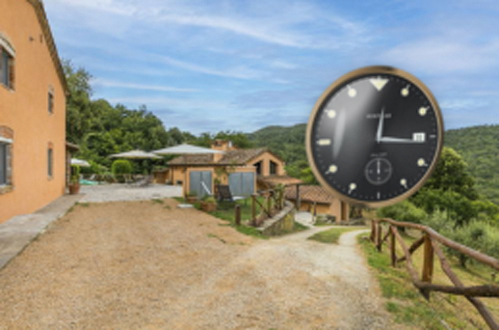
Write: 12 h 16 min
